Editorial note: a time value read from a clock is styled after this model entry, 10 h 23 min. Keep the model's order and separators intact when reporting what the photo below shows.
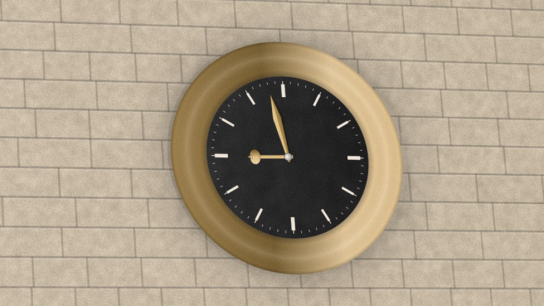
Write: 8 h 58 min
